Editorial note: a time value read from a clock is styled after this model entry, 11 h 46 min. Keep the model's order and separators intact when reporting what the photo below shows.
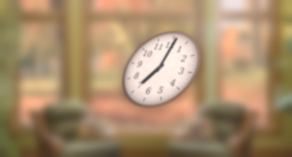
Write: 7 h 01 min
